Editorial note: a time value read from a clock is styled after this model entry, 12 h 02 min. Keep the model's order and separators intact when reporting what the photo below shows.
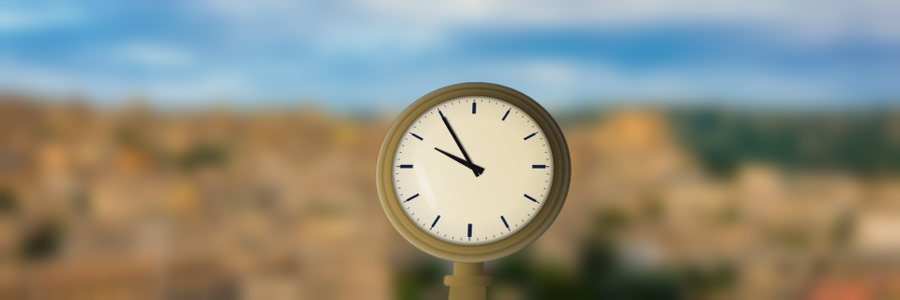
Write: 9 h 55 min
